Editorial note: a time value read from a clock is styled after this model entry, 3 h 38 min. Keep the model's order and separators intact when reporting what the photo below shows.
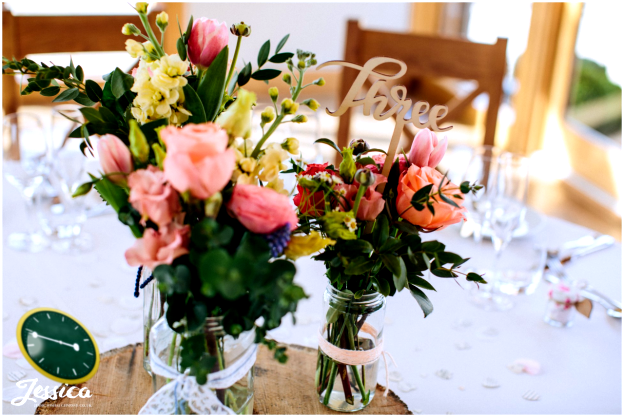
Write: 3 h 49 min
